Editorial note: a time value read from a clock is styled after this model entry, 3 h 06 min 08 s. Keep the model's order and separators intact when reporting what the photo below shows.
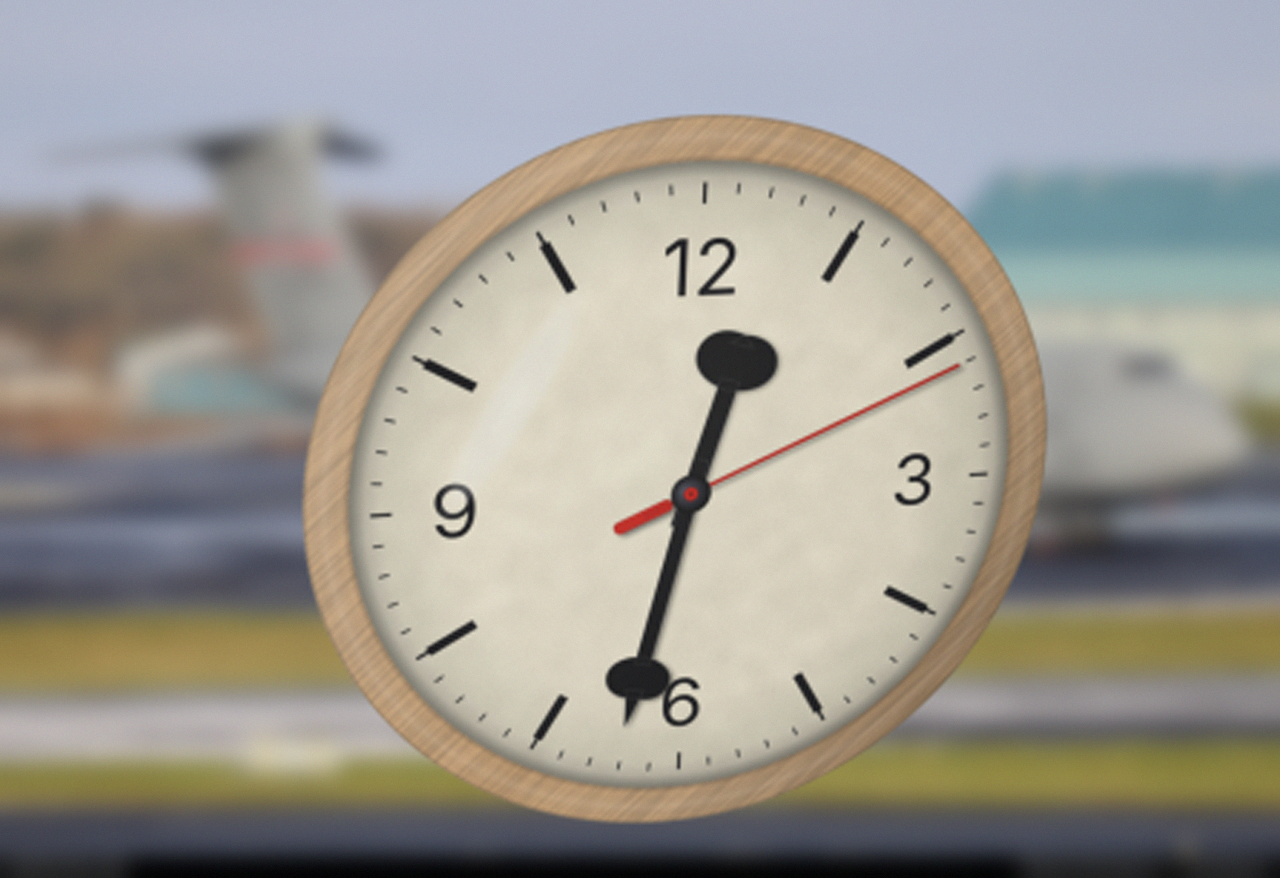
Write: 12 h 32 min 11 s
